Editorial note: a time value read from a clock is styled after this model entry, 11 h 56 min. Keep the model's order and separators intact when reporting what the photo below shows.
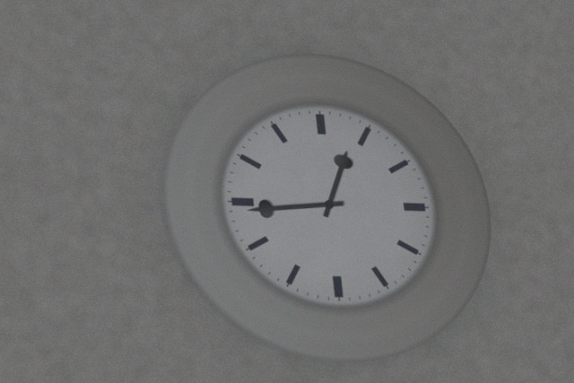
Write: 12 h 44 min
